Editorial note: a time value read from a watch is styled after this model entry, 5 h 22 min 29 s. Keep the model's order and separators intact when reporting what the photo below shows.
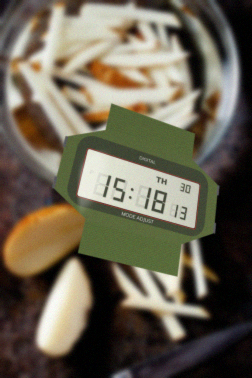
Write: 15 h 18 min 13 s
